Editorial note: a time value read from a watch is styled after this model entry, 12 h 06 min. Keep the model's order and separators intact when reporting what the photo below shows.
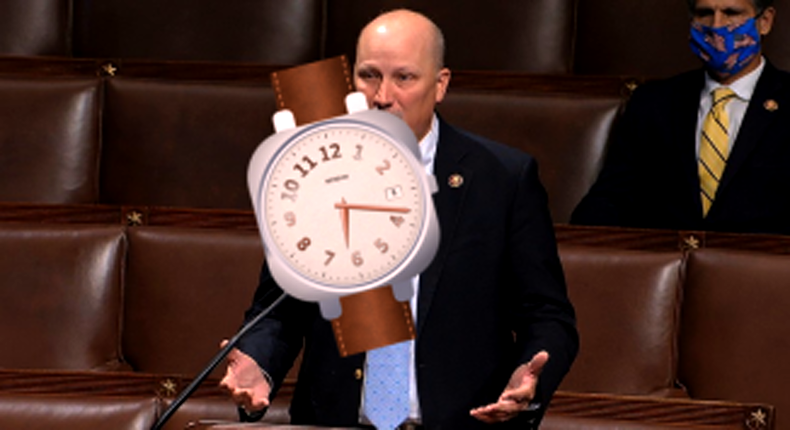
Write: 6 h 18 min
